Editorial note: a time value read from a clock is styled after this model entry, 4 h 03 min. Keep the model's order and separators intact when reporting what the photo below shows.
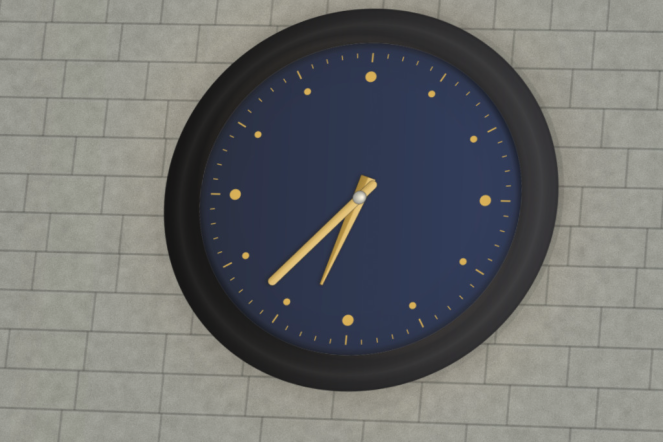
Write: 6 h 37 min
